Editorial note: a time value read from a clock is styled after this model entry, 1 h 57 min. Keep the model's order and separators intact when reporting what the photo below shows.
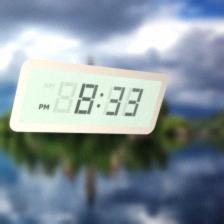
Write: 8 h 33 min
